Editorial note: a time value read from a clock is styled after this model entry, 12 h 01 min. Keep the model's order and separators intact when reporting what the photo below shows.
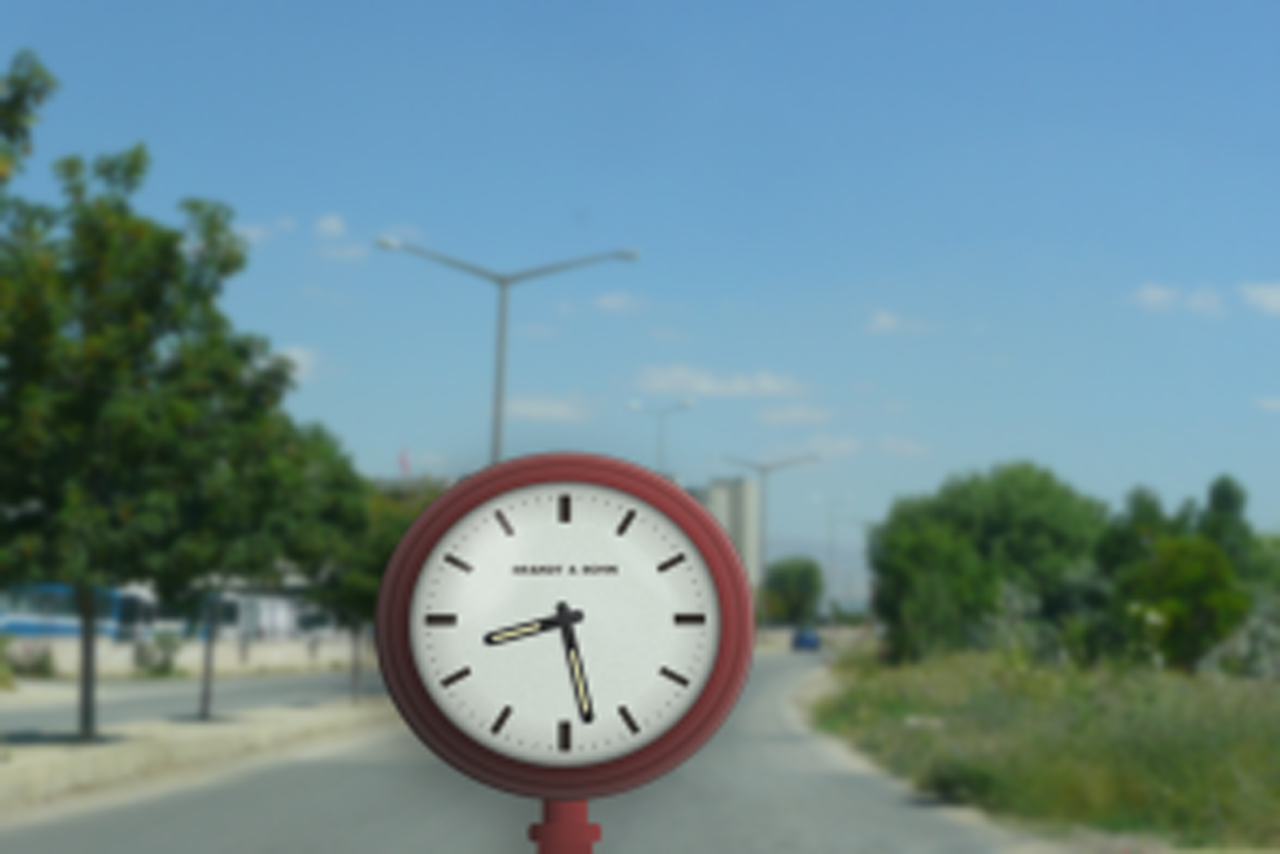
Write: 8 h 28 min
